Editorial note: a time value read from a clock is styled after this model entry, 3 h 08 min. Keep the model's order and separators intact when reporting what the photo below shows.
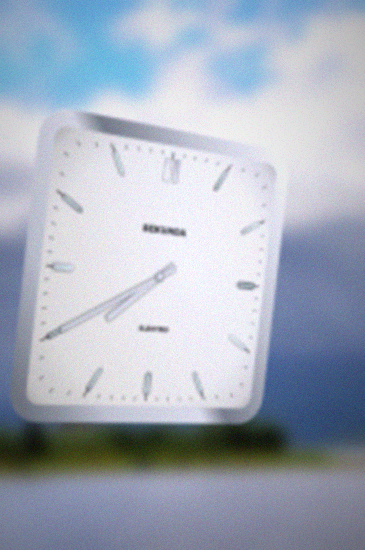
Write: 7 h 40 min
